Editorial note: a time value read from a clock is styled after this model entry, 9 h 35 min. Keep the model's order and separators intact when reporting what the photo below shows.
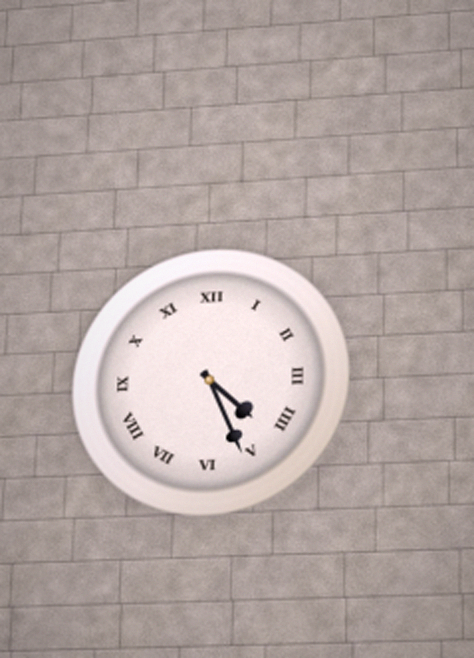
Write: 4 h 26 min
